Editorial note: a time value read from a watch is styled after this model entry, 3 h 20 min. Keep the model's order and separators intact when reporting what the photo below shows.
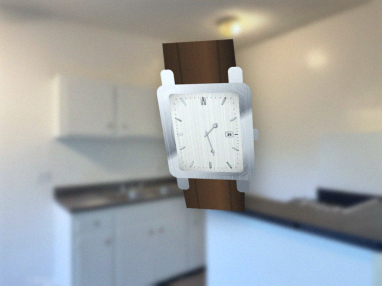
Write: 1 h 28 min
